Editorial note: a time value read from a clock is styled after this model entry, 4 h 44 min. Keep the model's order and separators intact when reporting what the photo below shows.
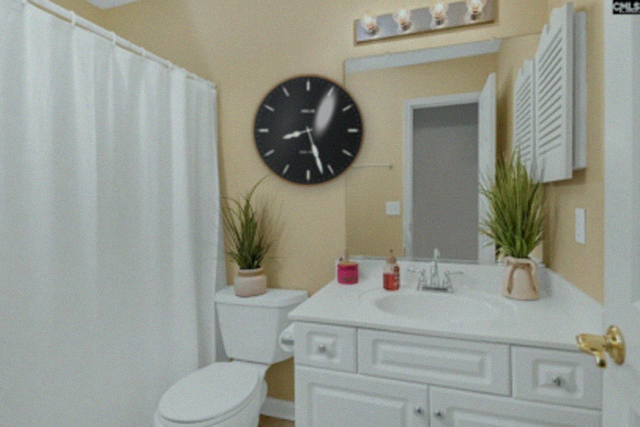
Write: 8 h 27 min
